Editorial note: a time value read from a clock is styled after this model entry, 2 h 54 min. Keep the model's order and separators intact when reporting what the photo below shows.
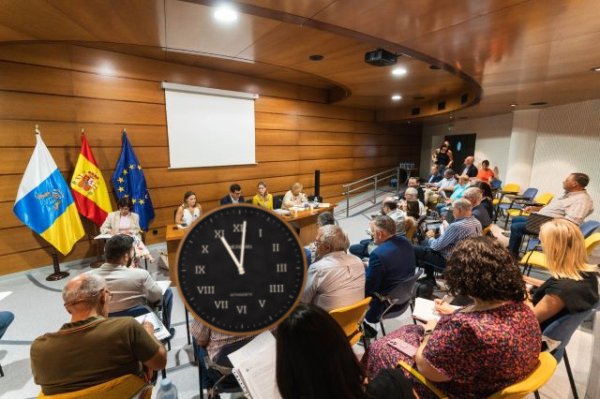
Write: 11 h 01 min
